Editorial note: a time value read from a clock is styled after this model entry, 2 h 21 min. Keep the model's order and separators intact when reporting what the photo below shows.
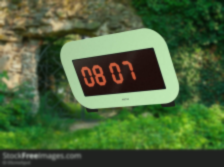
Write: 8 h 07 min
